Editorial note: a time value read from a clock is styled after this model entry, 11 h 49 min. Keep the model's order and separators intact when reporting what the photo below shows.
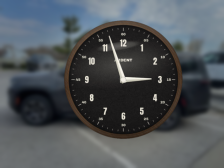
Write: 2 h 57 min
